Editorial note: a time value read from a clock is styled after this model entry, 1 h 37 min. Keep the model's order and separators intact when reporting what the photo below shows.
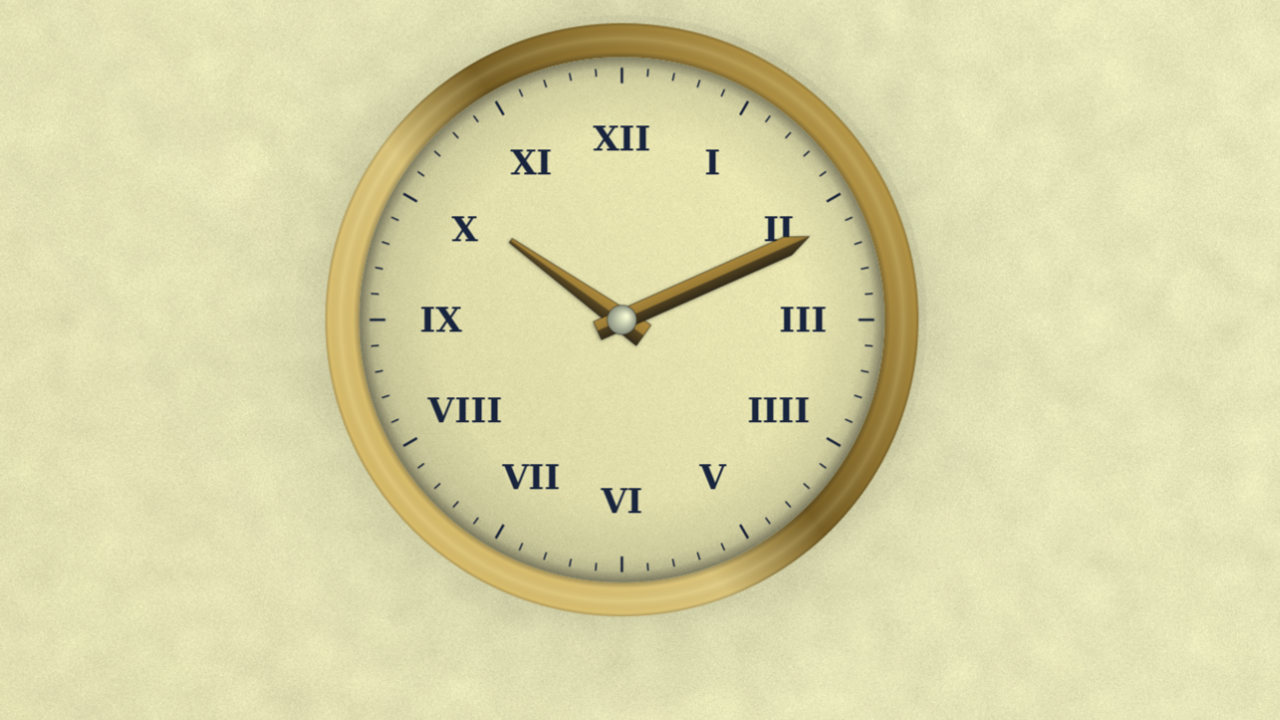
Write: 10 h 11 min
